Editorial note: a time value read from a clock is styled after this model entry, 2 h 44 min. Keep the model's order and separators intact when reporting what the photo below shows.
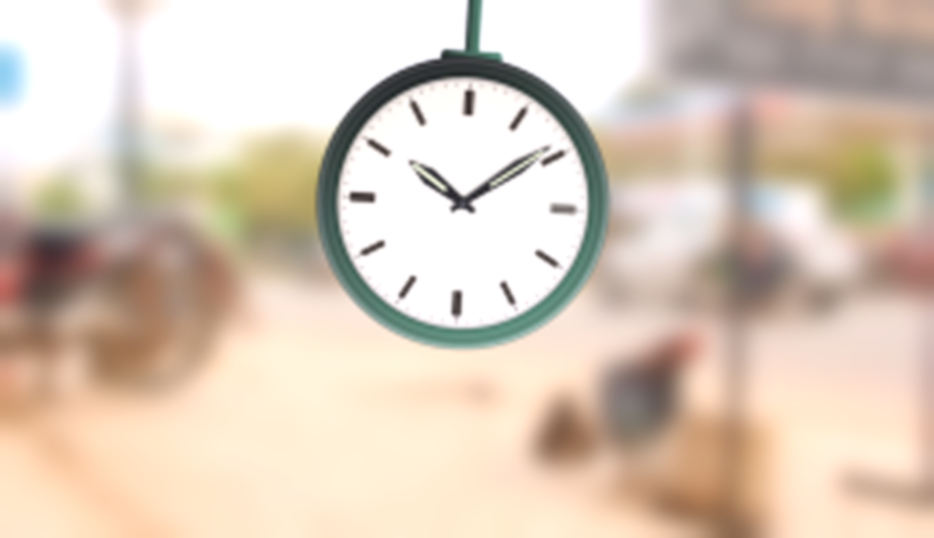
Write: 10 h 09 min
